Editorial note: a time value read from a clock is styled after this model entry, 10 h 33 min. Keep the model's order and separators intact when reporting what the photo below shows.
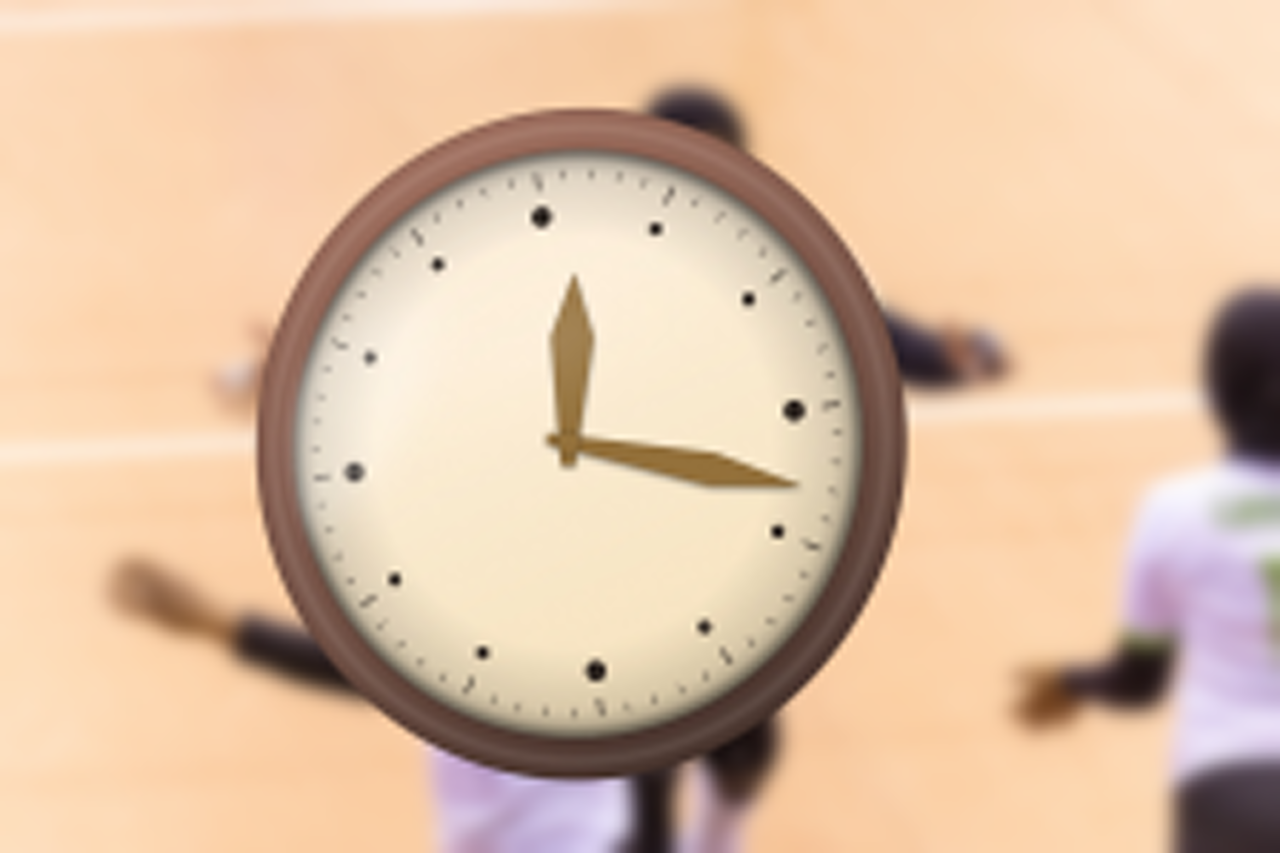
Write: 12 h 18 min
